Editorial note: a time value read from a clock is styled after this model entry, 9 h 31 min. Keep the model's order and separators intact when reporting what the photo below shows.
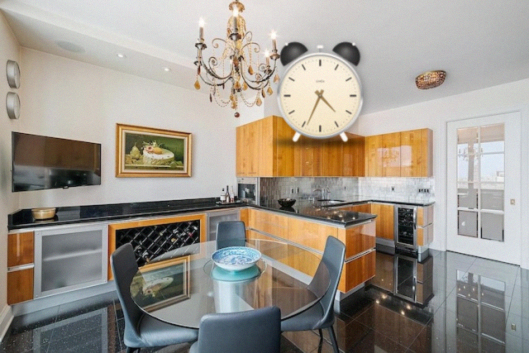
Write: 4 h 34 min
